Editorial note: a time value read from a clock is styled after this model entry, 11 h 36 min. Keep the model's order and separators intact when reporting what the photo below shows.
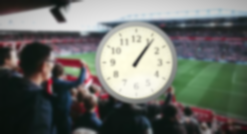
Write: 1 h 06 min
